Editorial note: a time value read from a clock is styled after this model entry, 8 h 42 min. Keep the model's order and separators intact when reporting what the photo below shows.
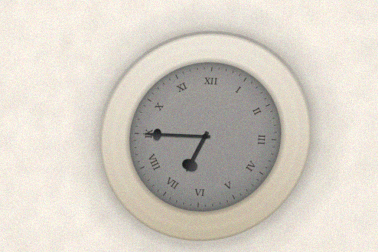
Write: 6 h 45 min
